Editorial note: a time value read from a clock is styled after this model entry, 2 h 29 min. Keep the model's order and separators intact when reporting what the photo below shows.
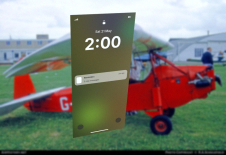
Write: 2 h 00 min
